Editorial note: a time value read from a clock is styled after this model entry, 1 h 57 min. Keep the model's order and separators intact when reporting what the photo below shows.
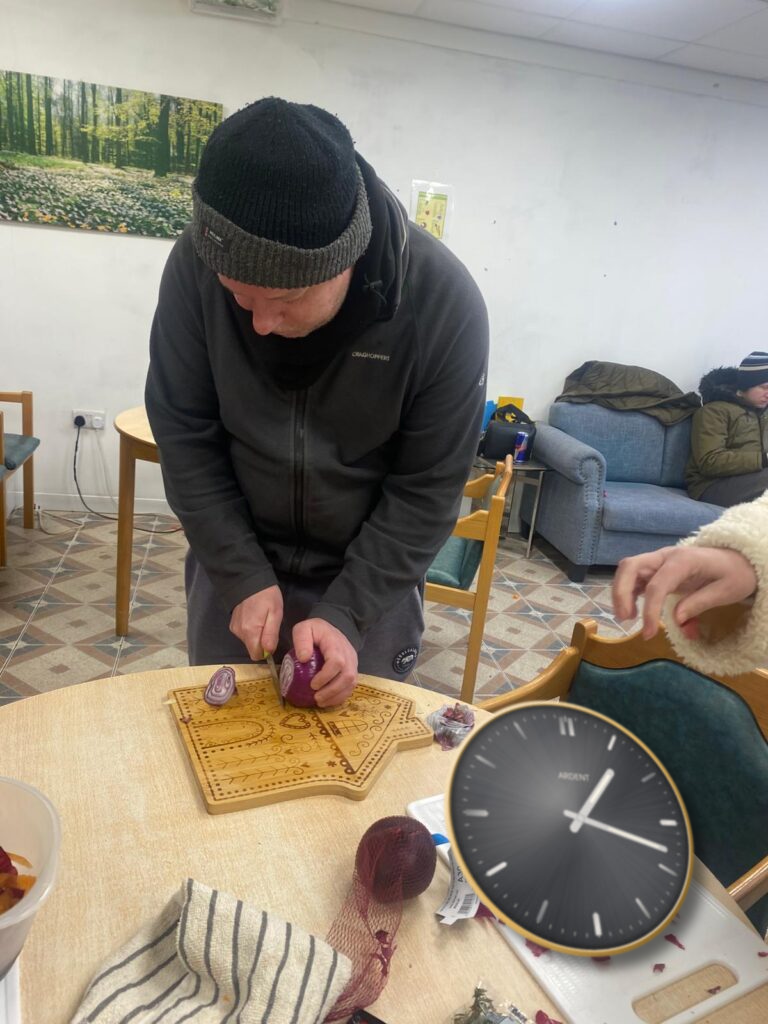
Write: 1 h 18 min
